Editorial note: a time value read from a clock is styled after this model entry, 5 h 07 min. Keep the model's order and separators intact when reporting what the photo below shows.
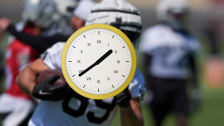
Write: 1 h 39 min
